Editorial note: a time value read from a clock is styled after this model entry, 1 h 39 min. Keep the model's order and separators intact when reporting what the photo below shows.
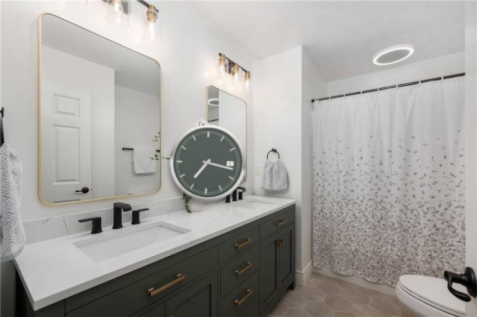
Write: 7 h 17 min
